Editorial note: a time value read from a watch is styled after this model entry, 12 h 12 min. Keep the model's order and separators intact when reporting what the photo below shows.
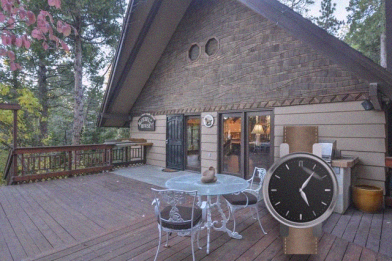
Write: 5 h 06 min
